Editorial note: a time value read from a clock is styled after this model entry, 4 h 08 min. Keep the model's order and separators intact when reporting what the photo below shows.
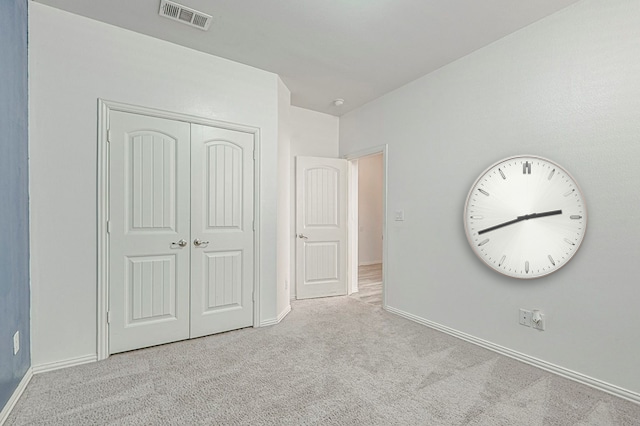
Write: 2 h 42 min
